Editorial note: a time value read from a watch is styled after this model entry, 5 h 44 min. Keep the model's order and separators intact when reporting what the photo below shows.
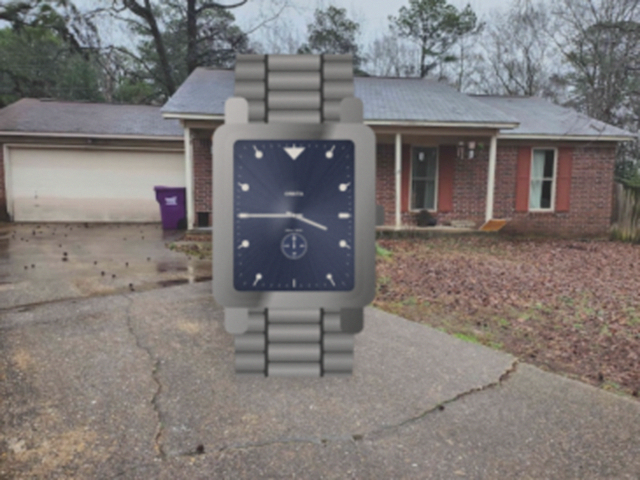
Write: 3 h 45 min
